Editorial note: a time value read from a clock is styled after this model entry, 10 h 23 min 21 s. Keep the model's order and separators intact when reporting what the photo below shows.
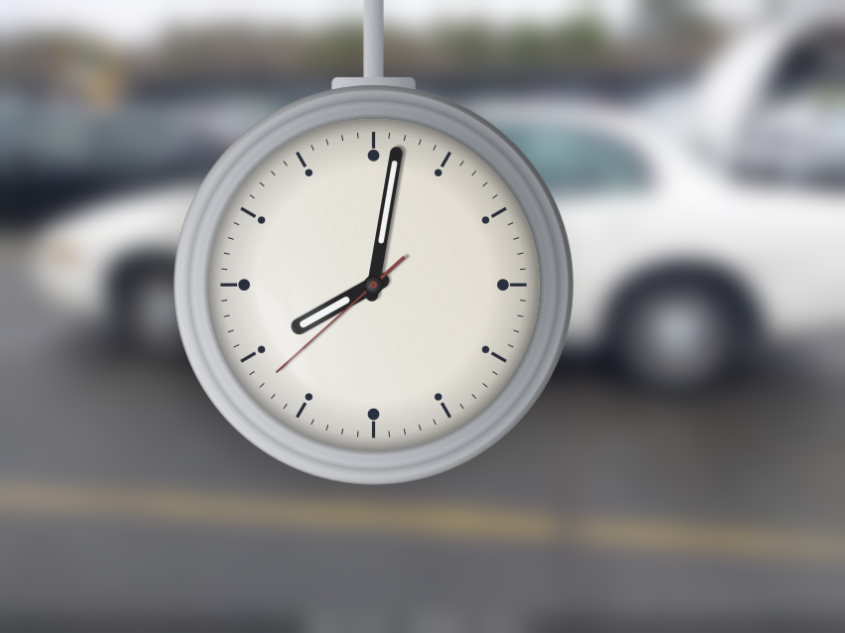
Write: 8 h 01 min 38 s
